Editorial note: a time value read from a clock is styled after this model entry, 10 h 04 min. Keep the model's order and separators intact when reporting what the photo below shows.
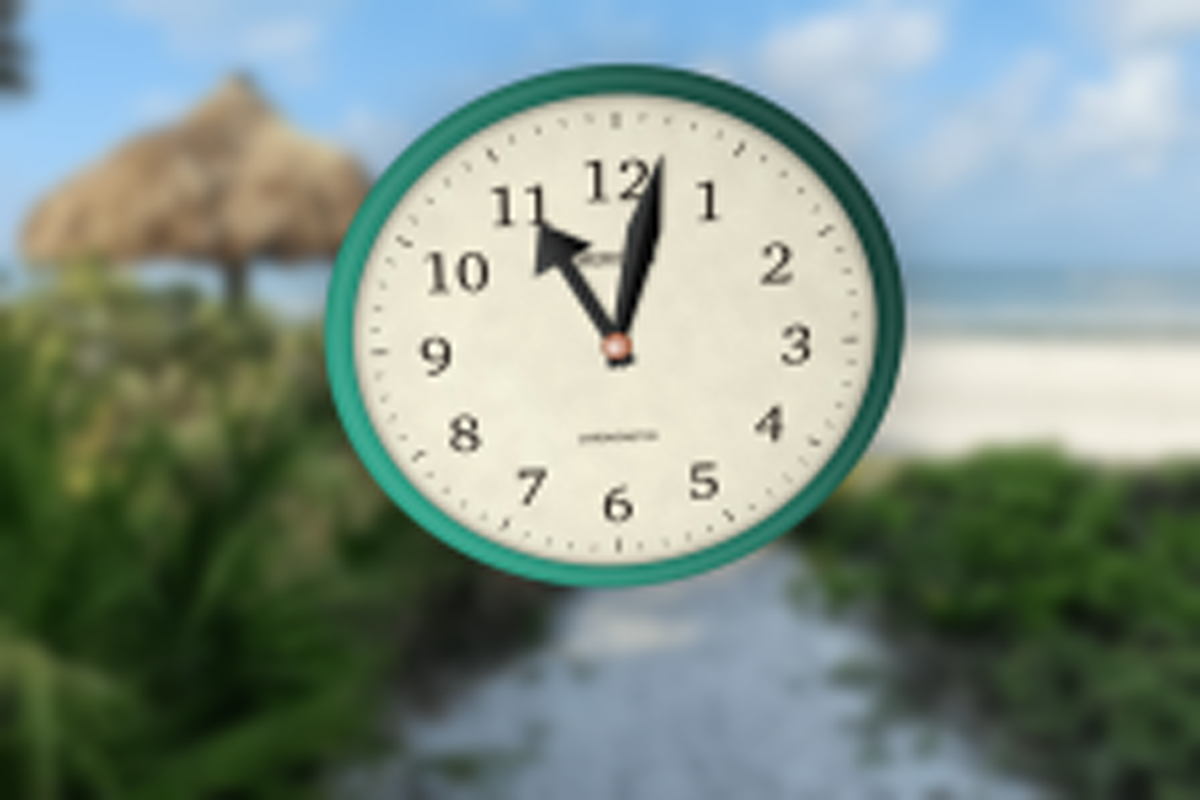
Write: 11 h 02 min
